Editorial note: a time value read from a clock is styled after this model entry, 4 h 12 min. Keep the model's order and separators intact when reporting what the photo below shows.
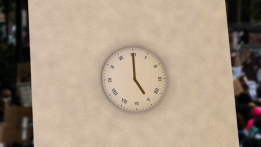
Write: 5 h 00 min
